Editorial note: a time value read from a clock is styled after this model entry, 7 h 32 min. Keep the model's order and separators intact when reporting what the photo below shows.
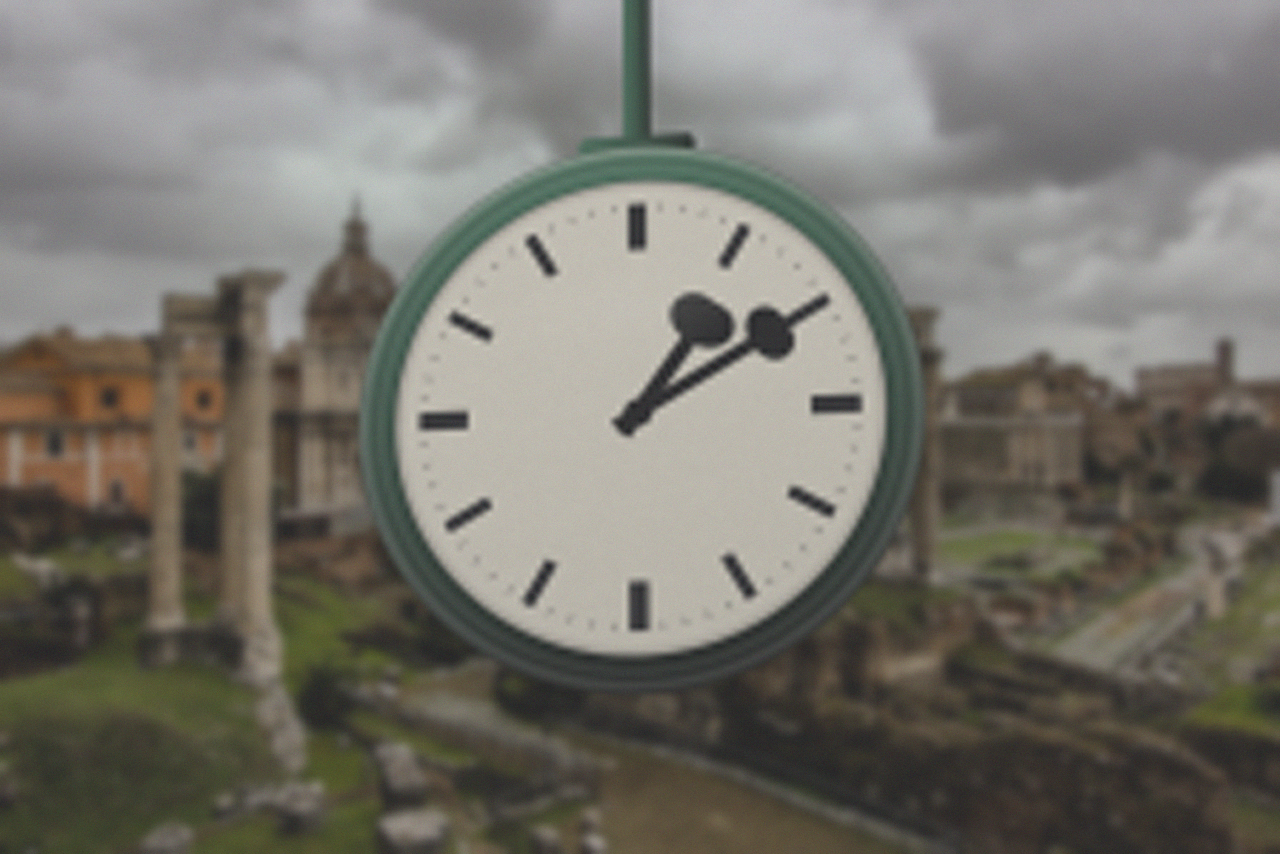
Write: 1 h 10 min
